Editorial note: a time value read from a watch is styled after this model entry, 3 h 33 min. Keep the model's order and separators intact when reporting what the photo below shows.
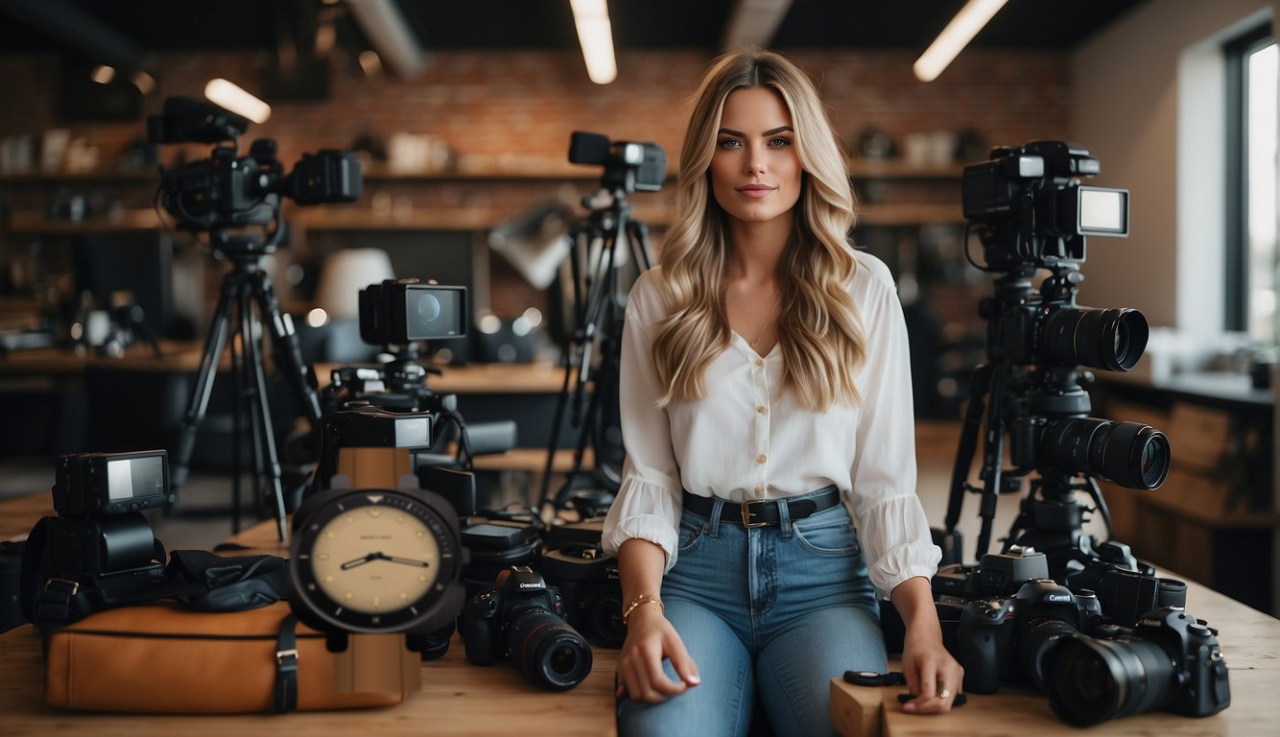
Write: 8 h 17 min
